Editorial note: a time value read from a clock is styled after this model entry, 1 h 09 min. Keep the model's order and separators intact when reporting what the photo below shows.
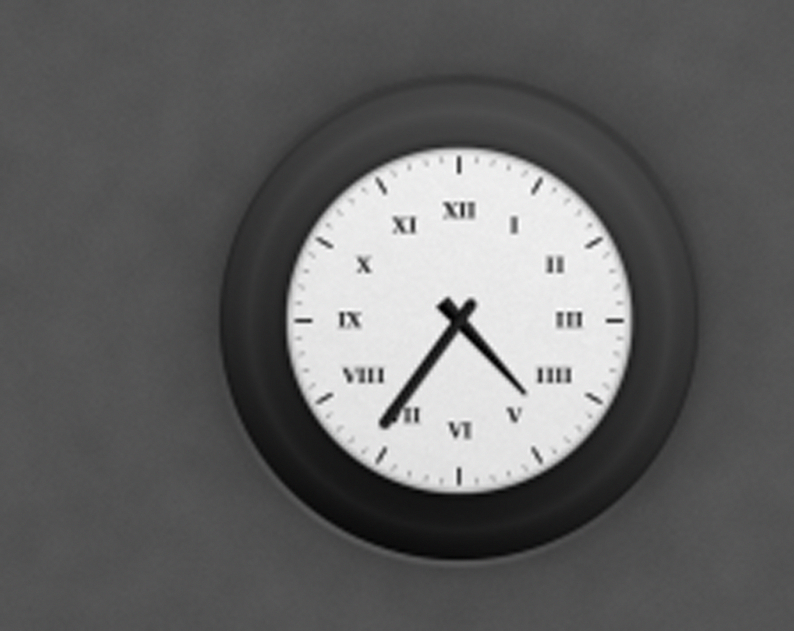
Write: 4 h 36 min
